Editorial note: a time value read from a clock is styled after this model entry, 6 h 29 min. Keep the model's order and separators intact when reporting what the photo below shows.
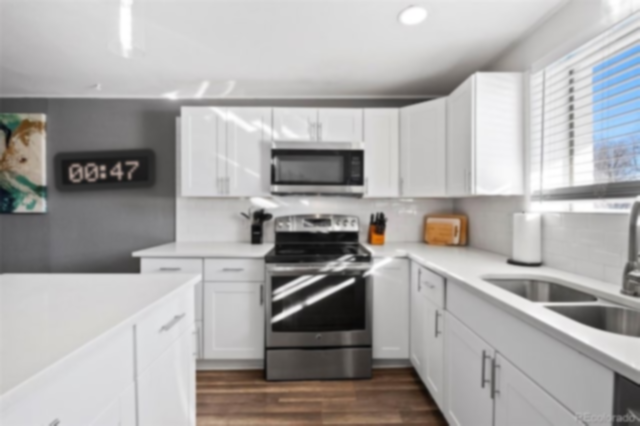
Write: 0 h 47 min
